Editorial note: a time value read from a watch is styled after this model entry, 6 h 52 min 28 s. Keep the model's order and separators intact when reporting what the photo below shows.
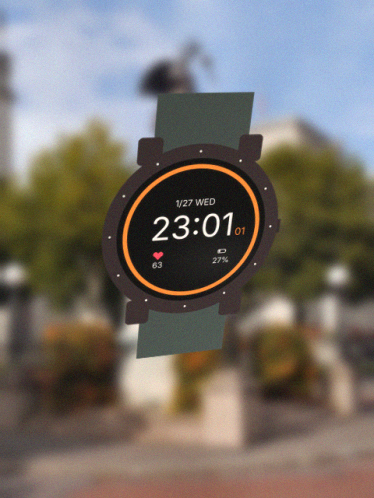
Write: 23 h 01 min 01 s
